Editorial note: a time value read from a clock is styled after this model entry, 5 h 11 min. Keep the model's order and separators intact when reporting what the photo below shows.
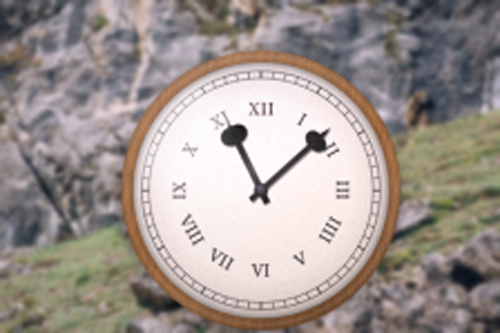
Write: 11 h 08 min
